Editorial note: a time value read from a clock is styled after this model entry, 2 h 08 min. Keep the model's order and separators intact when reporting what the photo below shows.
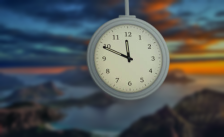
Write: 11 h 49 min
